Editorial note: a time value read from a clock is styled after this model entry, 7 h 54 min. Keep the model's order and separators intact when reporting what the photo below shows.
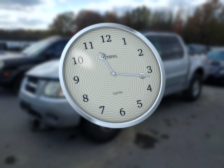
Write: 11 h 17 min
